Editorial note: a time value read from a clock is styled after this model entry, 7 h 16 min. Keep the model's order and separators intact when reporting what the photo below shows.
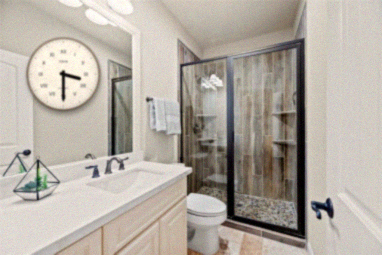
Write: 3 h 30 min
